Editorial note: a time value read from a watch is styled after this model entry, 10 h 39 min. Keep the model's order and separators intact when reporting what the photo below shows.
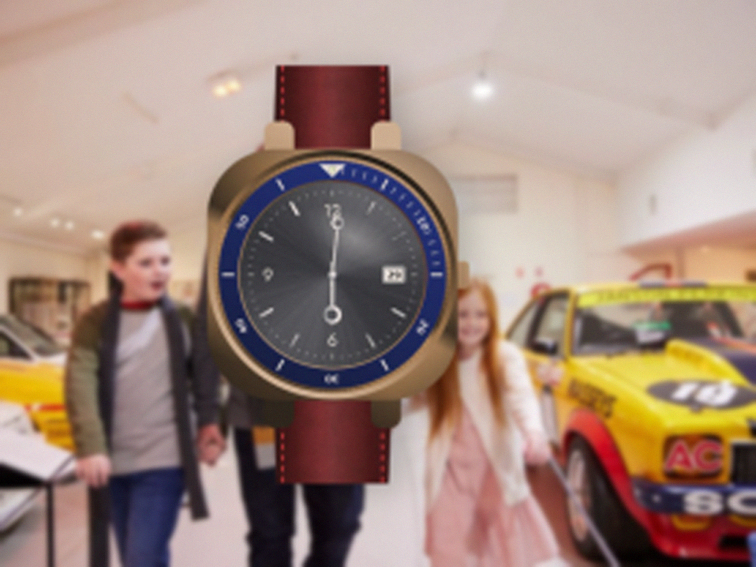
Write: 6 h 01 min
